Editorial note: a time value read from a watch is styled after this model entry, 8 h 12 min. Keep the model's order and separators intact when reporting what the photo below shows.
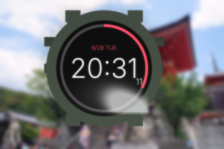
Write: 20 h 31 min
